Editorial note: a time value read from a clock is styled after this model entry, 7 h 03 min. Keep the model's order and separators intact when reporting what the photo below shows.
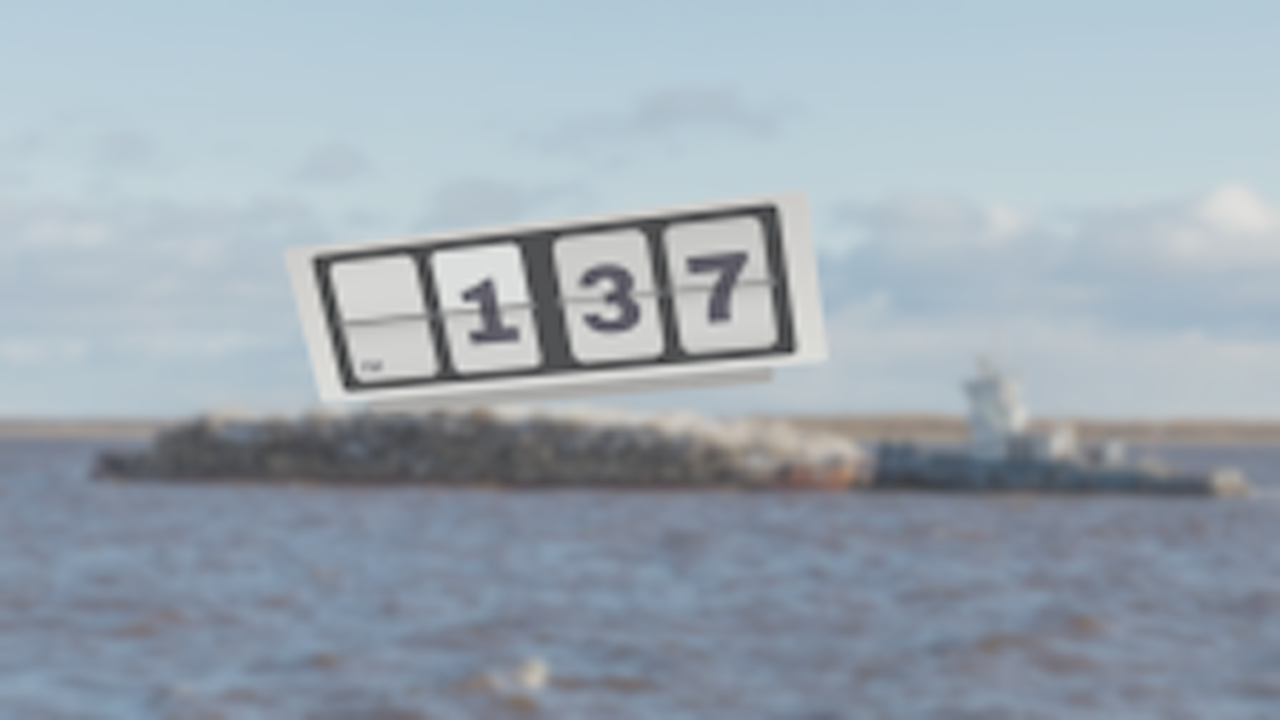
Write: 1 h 37 min
